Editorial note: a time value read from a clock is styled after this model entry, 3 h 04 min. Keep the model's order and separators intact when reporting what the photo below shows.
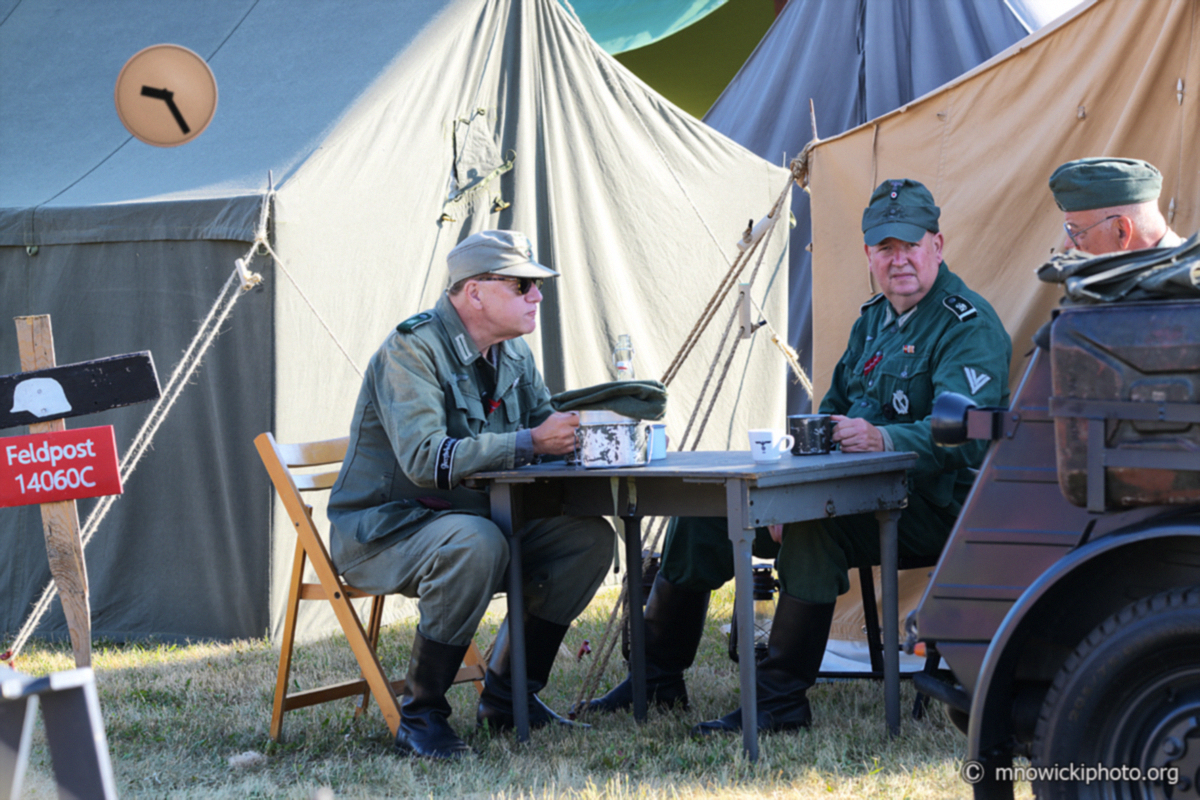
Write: 9 h 25 min
